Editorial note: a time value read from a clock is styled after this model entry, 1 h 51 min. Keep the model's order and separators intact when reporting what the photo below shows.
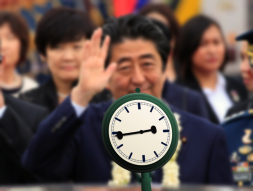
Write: 2 h 44 min
